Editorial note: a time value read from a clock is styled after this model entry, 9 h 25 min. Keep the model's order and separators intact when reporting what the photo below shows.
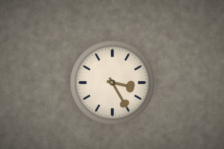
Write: 3 h 25 min
